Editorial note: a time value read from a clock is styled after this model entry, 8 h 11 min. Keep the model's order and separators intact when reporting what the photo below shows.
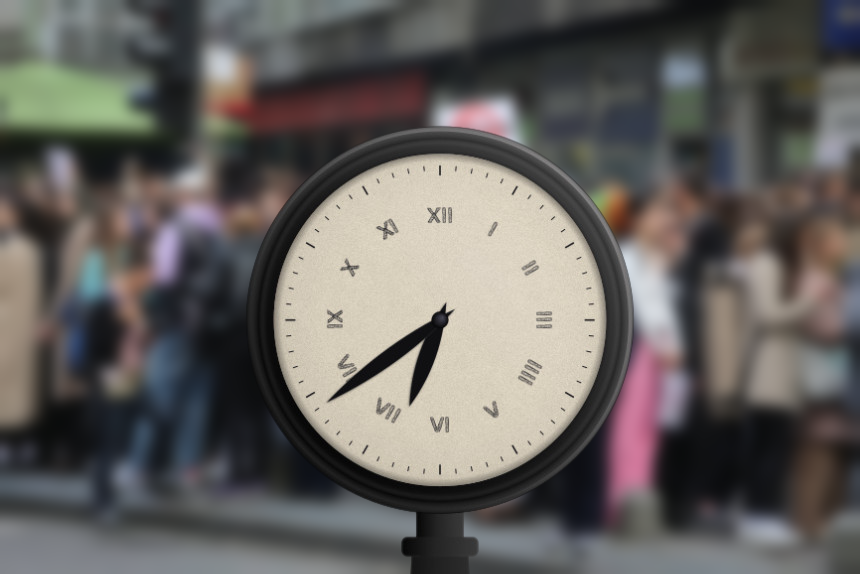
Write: 6 h 39 min
